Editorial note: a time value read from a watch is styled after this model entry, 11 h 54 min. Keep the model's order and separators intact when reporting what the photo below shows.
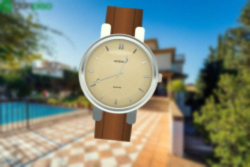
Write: 12 h 41 min
